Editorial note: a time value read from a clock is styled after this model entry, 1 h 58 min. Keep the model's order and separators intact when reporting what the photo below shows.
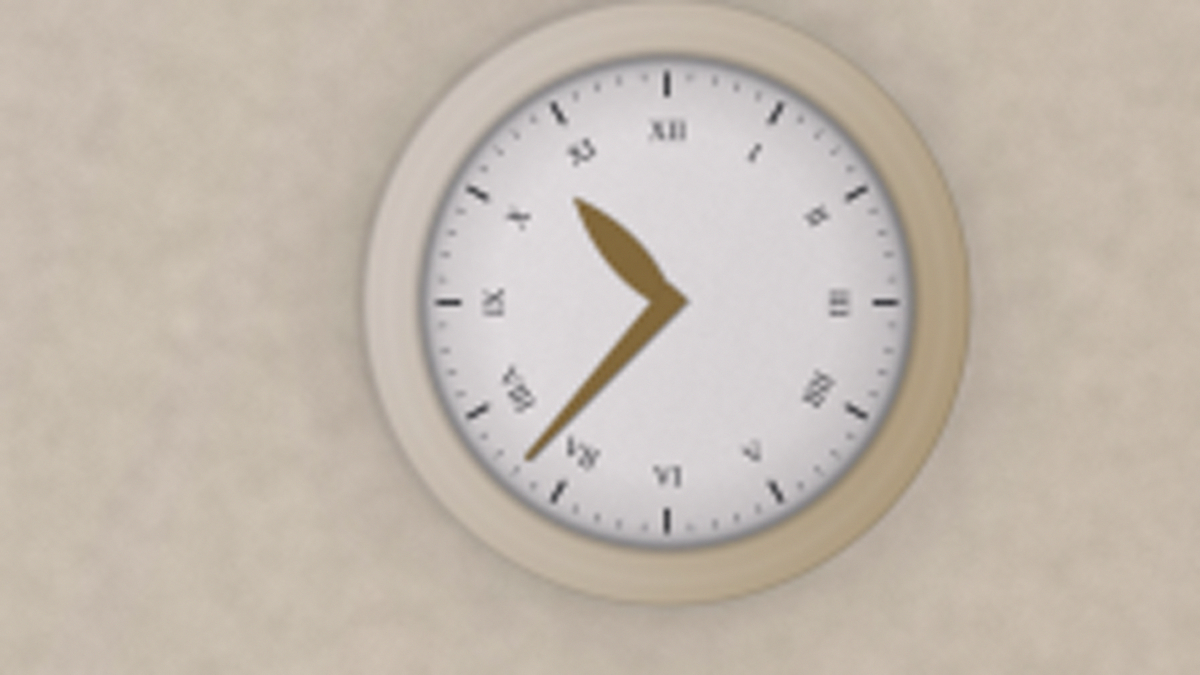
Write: 10 h 37 min
